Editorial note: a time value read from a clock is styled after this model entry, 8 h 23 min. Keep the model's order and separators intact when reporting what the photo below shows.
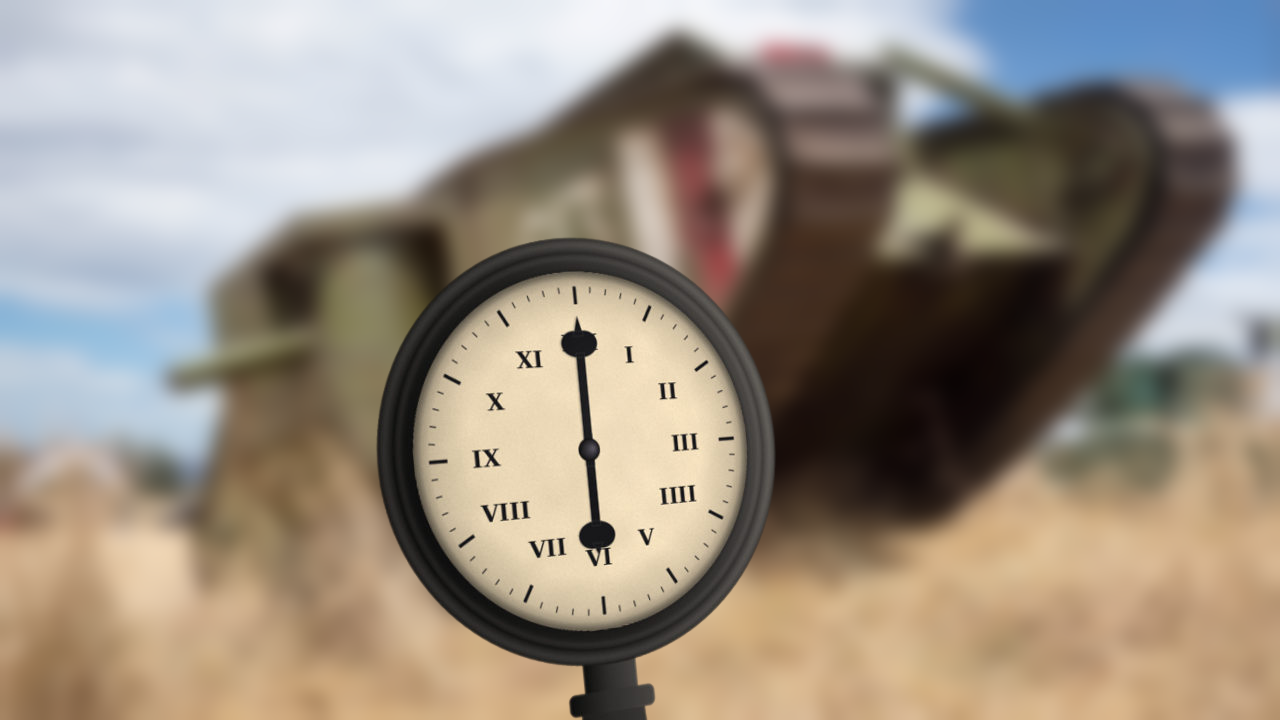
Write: 6 h 00 min
